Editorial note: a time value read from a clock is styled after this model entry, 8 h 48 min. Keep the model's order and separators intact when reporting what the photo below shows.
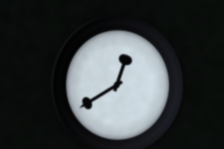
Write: 12 h 40 min
